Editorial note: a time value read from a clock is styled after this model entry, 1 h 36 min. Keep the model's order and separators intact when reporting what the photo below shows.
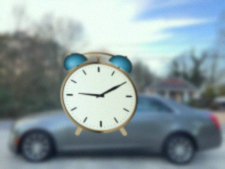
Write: 9 h 10 min
